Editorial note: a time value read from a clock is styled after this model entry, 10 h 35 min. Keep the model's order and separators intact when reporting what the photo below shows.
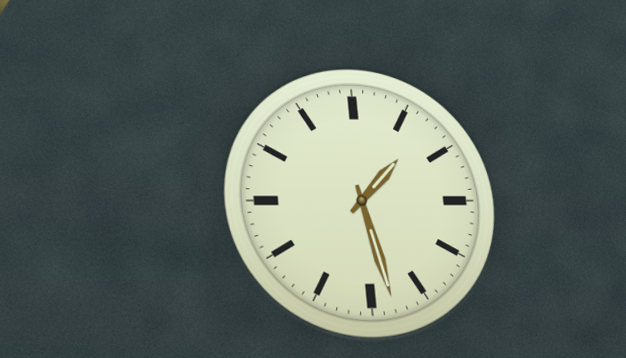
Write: 1 h 28 min
